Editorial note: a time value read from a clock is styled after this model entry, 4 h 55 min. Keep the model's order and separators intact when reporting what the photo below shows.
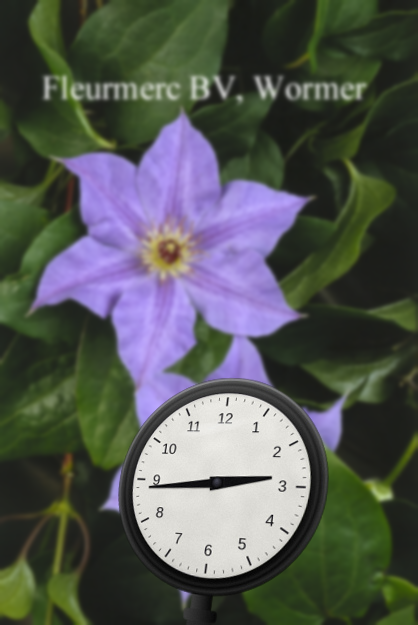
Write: 2 h 44 min
